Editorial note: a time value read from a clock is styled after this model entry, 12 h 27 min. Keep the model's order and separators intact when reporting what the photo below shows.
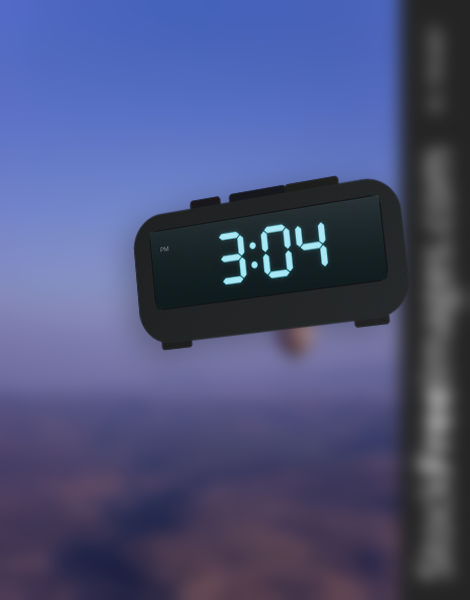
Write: 3 h 04 min
